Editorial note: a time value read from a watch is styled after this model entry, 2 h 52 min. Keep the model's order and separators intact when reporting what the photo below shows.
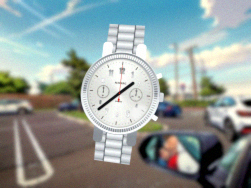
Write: 1 h 38 min
